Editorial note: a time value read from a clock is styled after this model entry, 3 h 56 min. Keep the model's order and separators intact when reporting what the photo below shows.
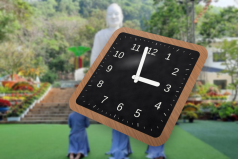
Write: 2 h 58 min
